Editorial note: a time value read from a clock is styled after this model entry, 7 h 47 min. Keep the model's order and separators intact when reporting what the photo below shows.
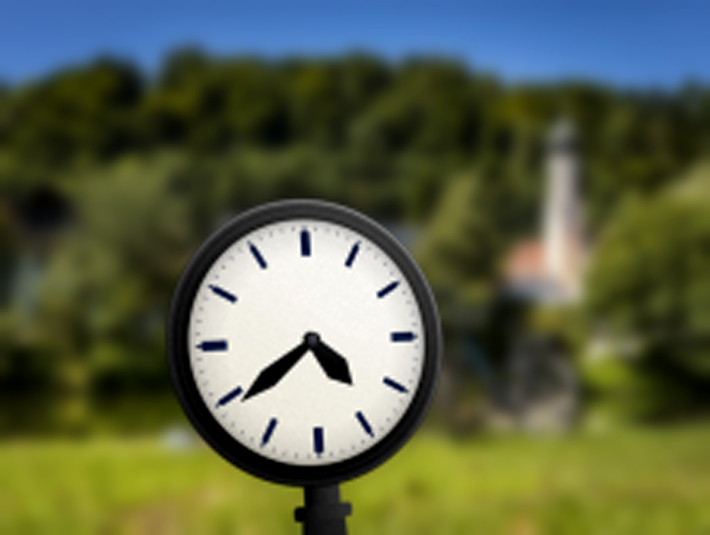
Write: 4 h 39 min
